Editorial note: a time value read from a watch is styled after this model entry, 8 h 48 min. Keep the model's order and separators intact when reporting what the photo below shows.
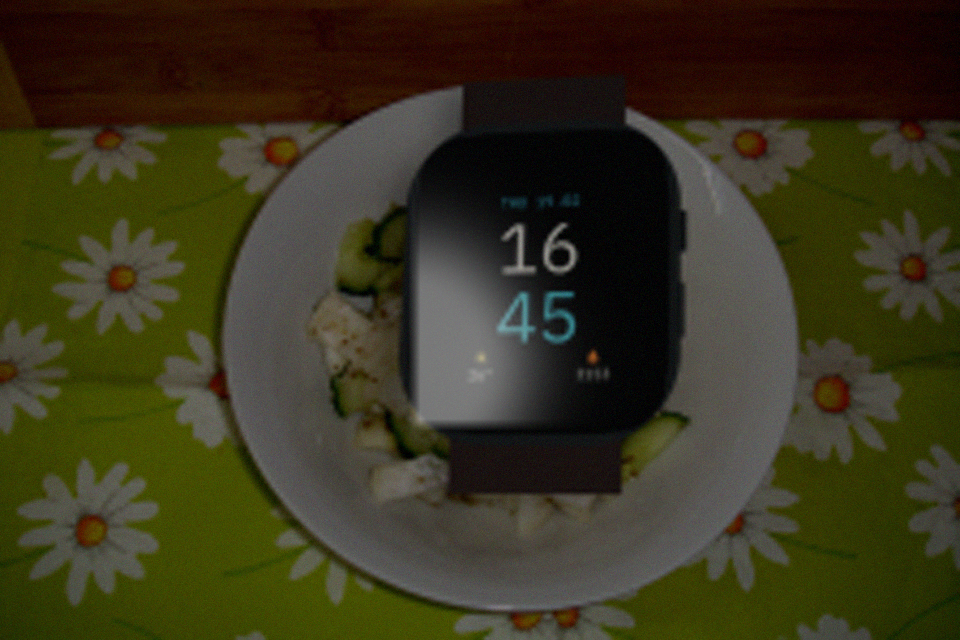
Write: 16 h 45 min
